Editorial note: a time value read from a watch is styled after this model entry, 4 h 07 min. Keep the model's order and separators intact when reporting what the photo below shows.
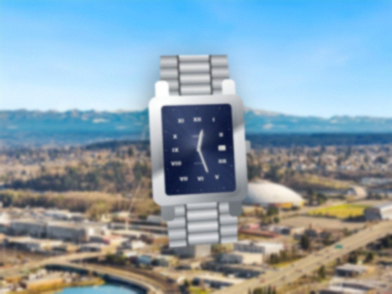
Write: 12 h 27 min
